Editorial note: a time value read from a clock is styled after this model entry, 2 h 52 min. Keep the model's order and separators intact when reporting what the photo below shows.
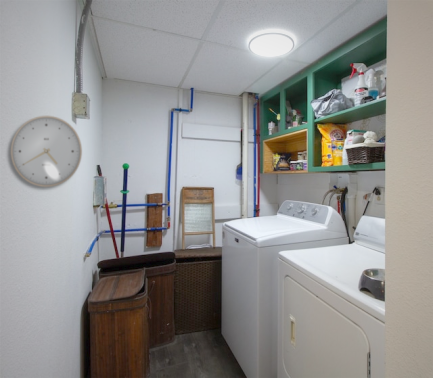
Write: 4 h 40 min
